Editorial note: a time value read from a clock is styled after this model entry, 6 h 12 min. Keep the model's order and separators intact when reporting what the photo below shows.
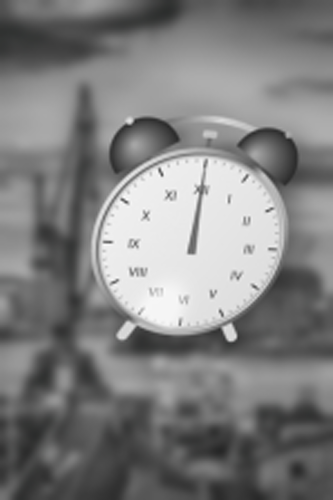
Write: 12 h 00 min
